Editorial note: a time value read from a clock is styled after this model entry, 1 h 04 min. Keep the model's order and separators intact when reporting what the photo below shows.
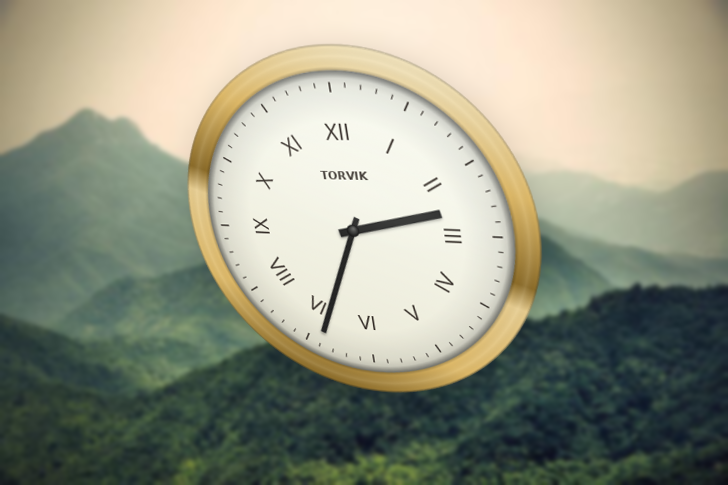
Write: 2 h 34 min
